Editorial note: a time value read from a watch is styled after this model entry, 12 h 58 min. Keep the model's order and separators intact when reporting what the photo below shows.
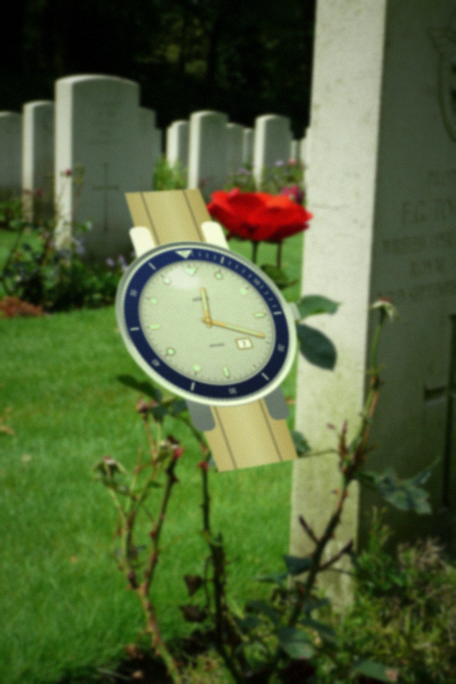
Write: 12 h 19 min
